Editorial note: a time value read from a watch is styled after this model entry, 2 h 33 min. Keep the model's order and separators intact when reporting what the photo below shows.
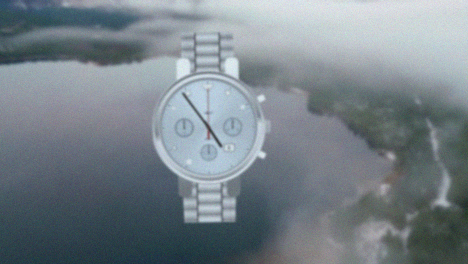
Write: 4 h 54 min
